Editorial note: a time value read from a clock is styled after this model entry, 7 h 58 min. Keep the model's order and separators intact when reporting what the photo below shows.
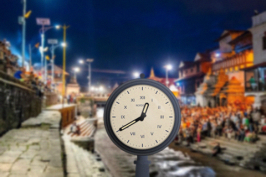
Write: 12 h 40 min
